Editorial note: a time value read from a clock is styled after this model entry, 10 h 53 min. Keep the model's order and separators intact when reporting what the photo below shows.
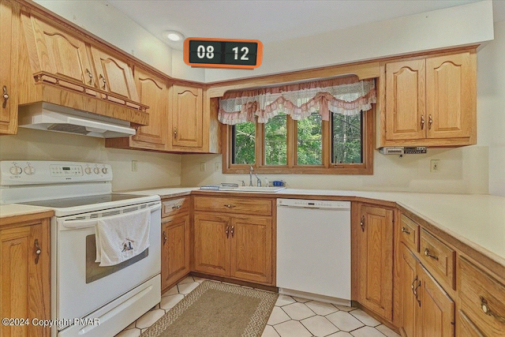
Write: 8 h 12 min
